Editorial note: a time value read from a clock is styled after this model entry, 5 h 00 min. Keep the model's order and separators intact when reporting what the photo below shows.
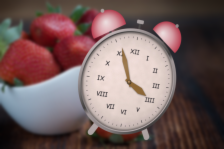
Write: 3 h 56 min
